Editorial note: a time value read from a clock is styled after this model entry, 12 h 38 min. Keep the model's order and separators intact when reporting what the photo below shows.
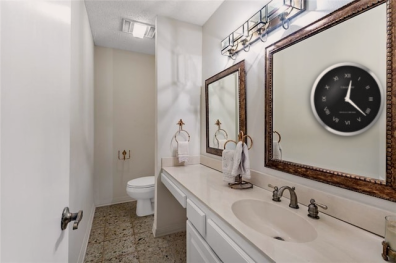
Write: 12 h 22 min
